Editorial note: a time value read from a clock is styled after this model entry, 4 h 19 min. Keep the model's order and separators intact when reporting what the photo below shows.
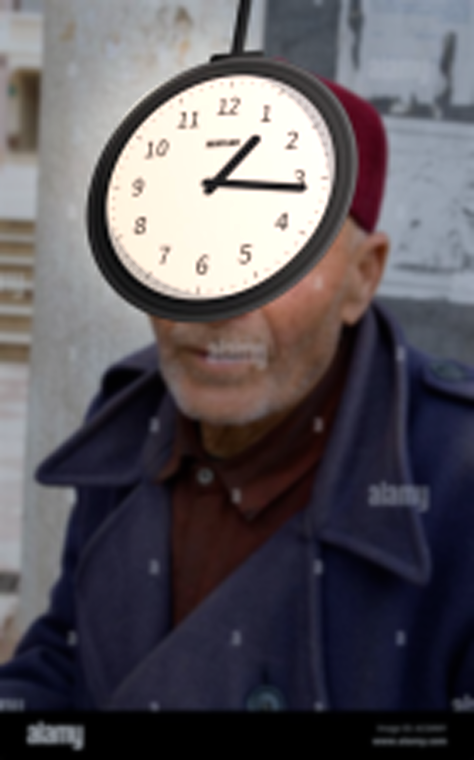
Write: 1 h 16 min
